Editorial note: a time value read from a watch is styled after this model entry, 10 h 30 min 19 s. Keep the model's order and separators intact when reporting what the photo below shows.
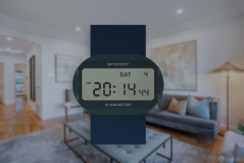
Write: 20 h 14 min 44 s
